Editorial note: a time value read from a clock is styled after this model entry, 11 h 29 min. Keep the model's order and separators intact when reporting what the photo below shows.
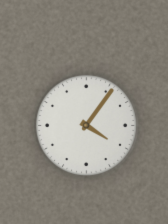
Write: 4 h 06 min
